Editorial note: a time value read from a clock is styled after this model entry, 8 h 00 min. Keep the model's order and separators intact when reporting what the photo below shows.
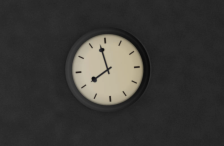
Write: 7 h 58 min
